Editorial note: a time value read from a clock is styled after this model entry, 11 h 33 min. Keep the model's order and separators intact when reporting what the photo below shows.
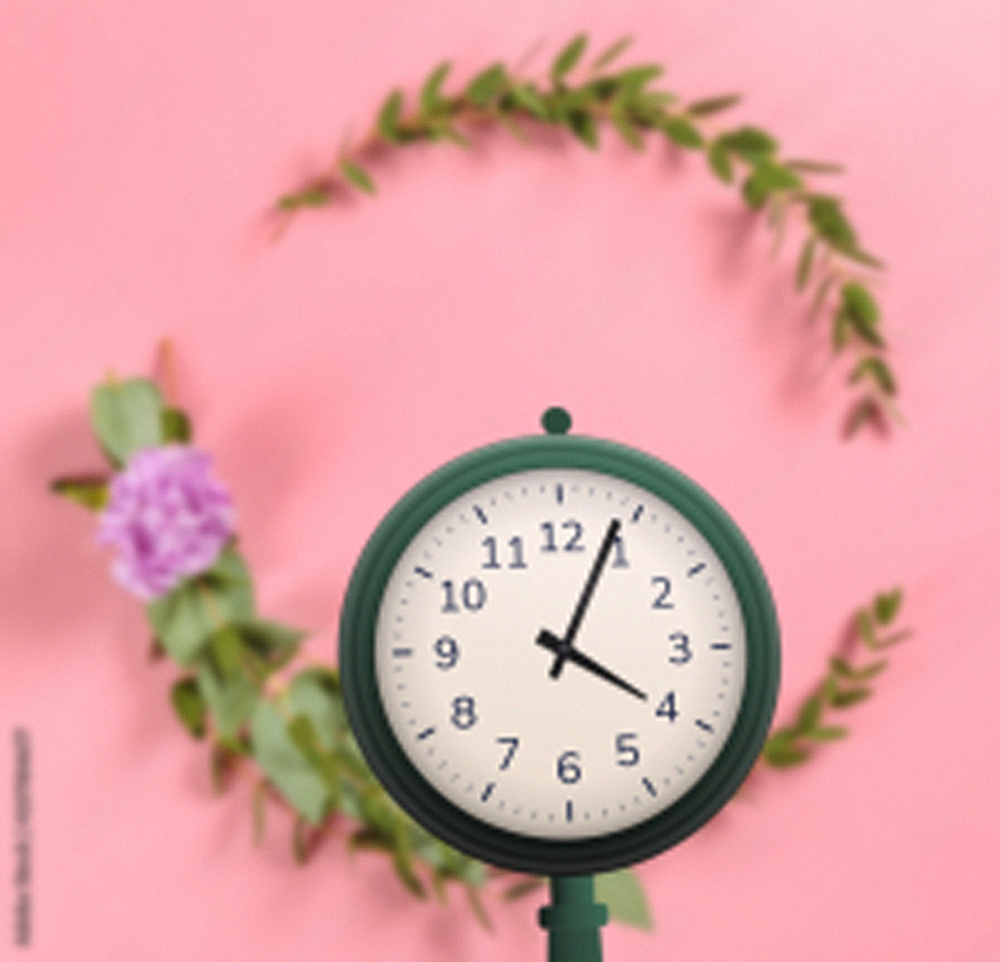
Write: 4 h 04 min
